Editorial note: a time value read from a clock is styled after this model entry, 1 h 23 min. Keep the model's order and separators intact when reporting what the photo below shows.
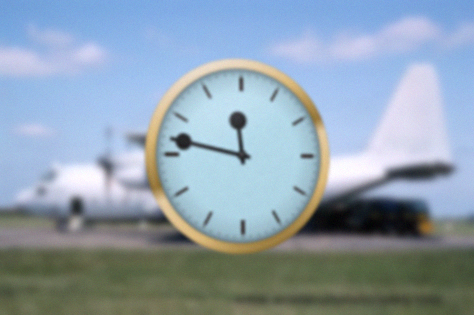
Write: 11 h 47 min
